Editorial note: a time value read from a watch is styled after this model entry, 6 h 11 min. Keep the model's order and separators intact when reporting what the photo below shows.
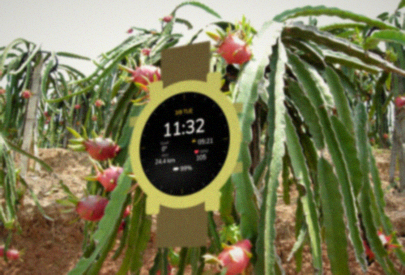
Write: 11 h 32 min
